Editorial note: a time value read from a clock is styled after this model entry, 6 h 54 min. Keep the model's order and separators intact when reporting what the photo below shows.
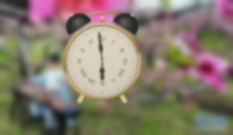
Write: 5 h 59 min
